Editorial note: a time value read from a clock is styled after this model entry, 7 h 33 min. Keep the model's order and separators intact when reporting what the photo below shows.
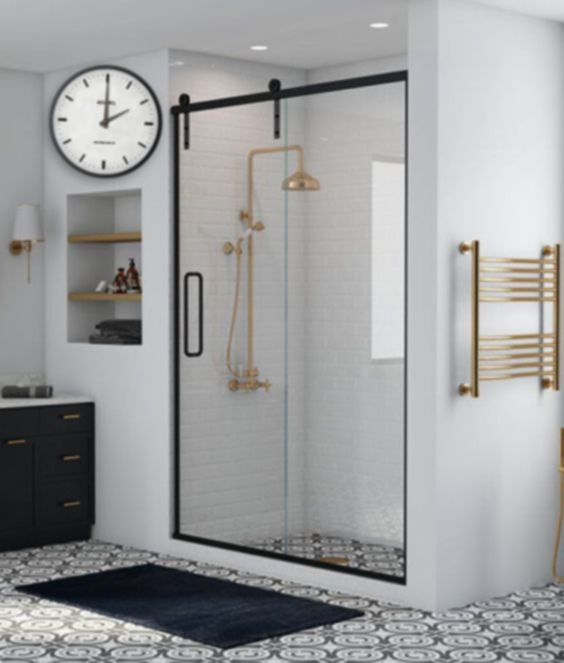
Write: 2 h 00 min
